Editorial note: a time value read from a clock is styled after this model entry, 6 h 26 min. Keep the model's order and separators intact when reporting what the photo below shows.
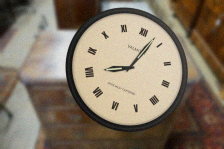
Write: 8 h 03 min
